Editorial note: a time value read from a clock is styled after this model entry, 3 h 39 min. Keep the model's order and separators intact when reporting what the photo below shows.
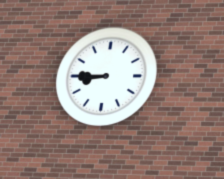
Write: 8 h 45 min
